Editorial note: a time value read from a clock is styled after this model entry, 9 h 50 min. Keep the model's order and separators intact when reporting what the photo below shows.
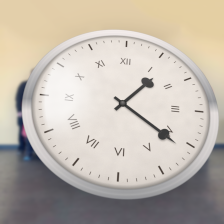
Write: 1 h 21 min
